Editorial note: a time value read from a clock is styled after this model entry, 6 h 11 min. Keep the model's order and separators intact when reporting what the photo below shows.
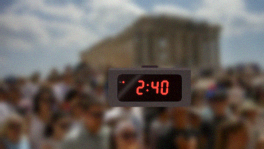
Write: 2 h 40 min
